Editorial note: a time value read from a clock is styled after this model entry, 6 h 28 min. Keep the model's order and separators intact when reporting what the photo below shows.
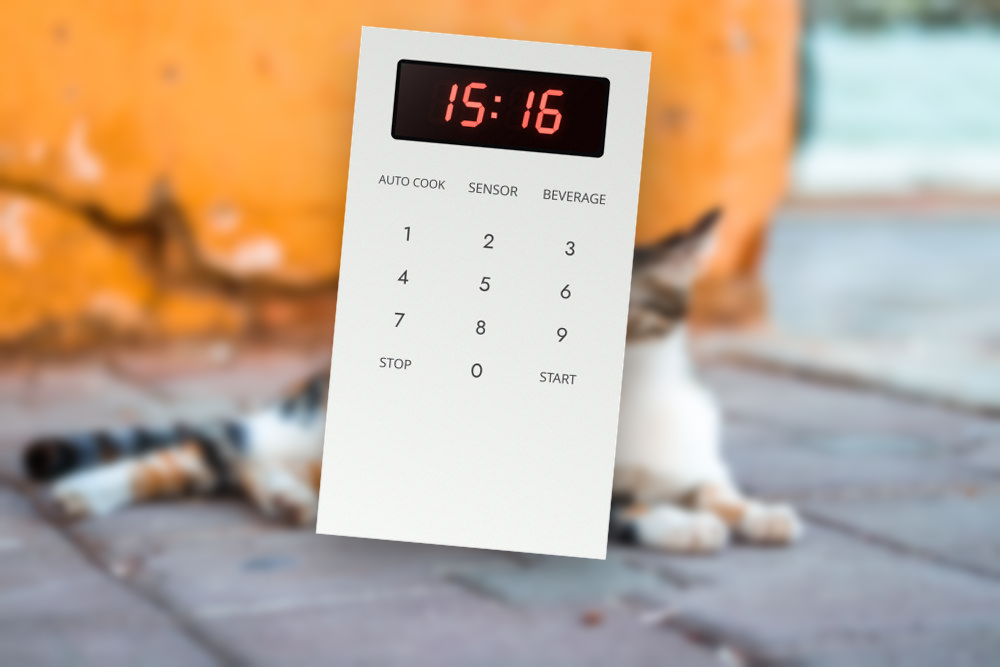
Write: 15 h 16 min
